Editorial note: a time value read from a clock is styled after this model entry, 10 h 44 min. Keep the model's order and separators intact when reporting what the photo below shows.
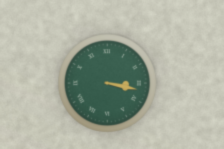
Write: 3 h 17 min
